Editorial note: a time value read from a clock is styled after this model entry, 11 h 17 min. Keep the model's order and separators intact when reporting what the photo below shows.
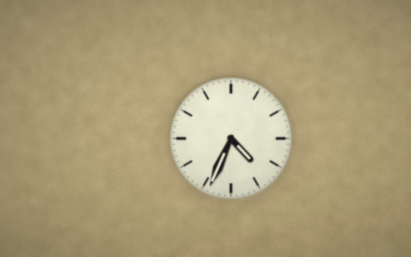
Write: 4 h 34 min
